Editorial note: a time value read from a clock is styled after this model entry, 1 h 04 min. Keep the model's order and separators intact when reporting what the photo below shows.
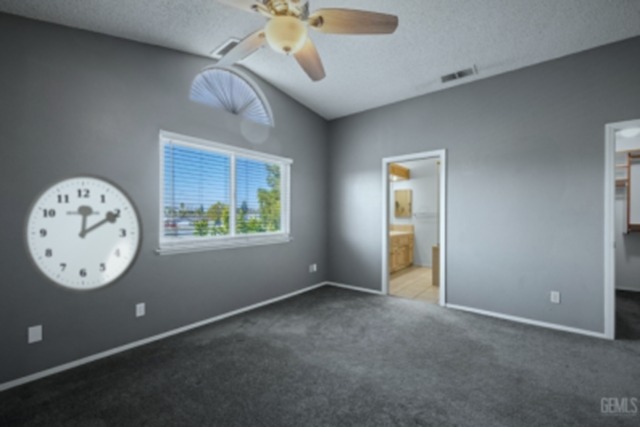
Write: 12 h 10 min
